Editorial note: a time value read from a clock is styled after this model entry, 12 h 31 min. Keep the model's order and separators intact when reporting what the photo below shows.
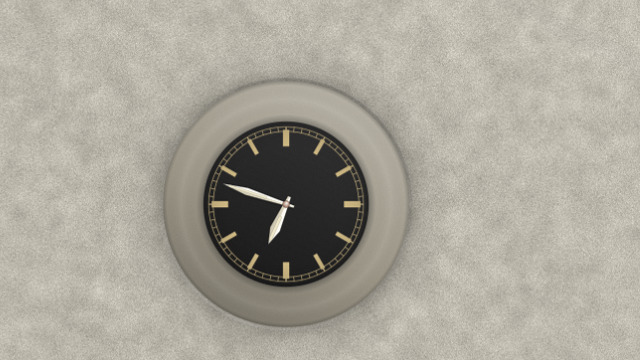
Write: 6 h 48 min
